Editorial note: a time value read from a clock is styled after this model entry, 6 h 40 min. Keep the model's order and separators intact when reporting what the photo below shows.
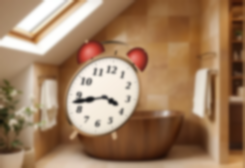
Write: 3 h 43 min
